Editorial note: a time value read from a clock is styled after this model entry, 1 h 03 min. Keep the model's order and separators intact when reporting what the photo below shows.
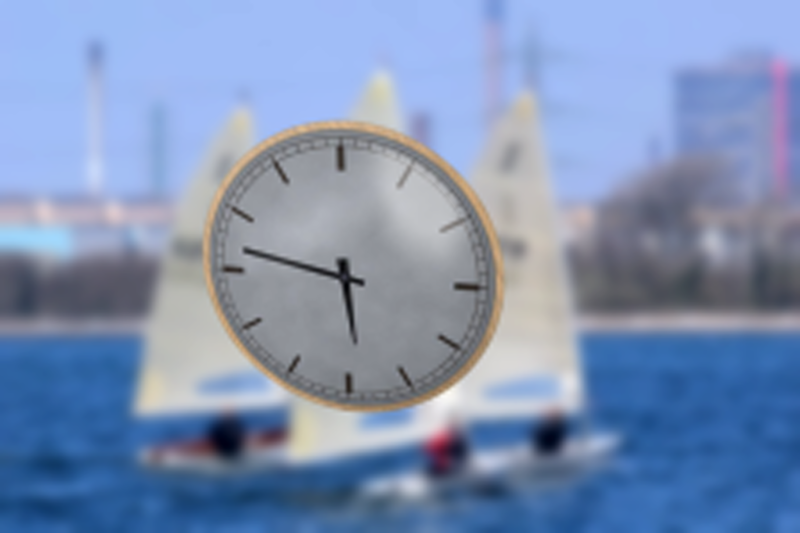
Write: 5 h 47 min
